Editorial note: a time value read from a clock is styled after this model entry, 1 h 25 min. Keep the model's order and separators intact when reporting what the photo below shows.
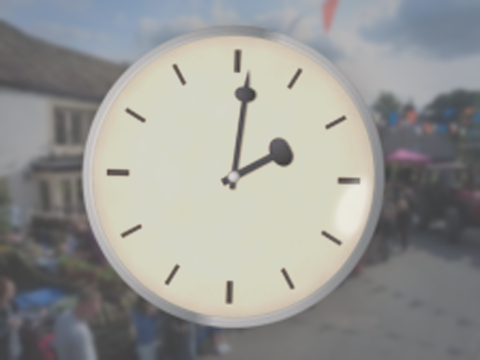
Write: 2 h 01 min
